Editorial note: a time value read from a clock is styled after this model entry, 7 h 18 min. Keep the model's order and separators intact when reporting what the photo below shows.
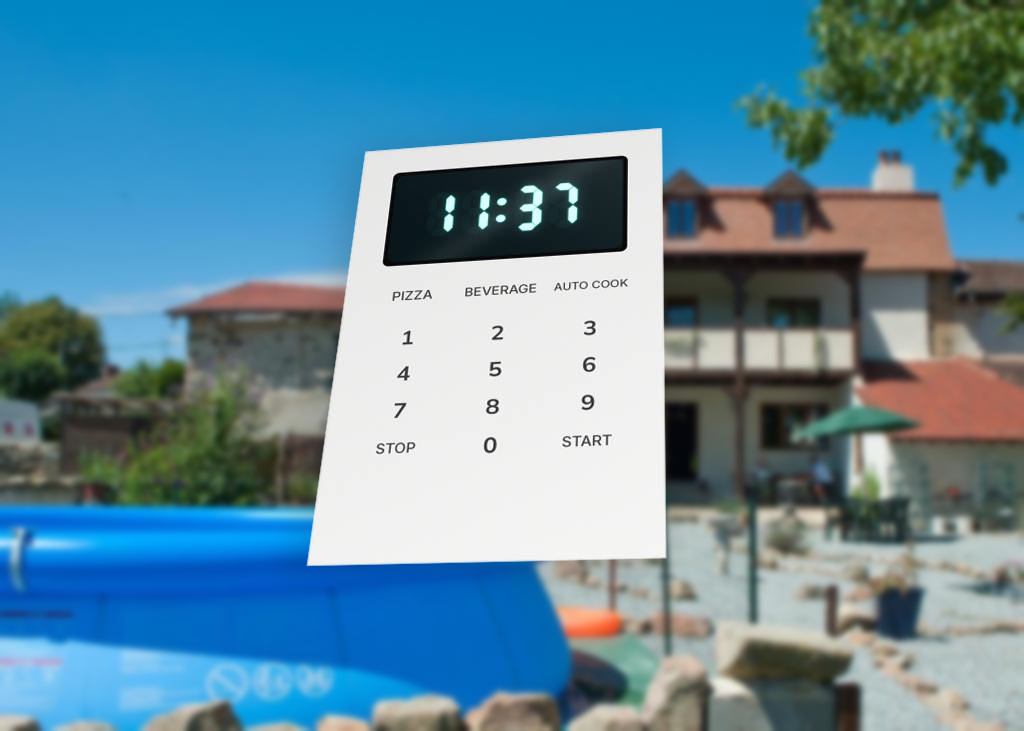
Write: 11 h 37 min
